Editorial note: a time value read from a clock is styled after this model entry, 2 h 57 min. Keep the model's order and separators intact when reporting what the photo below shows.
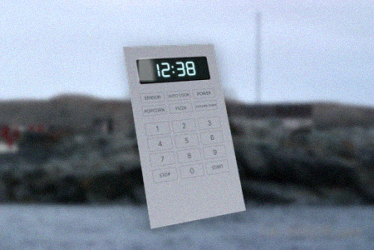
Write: 12 h 38 min
